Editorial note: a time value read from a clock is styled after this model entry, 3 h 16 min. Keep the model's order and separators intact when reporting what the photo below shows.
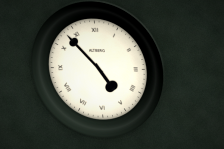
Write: 4 h 53 min
